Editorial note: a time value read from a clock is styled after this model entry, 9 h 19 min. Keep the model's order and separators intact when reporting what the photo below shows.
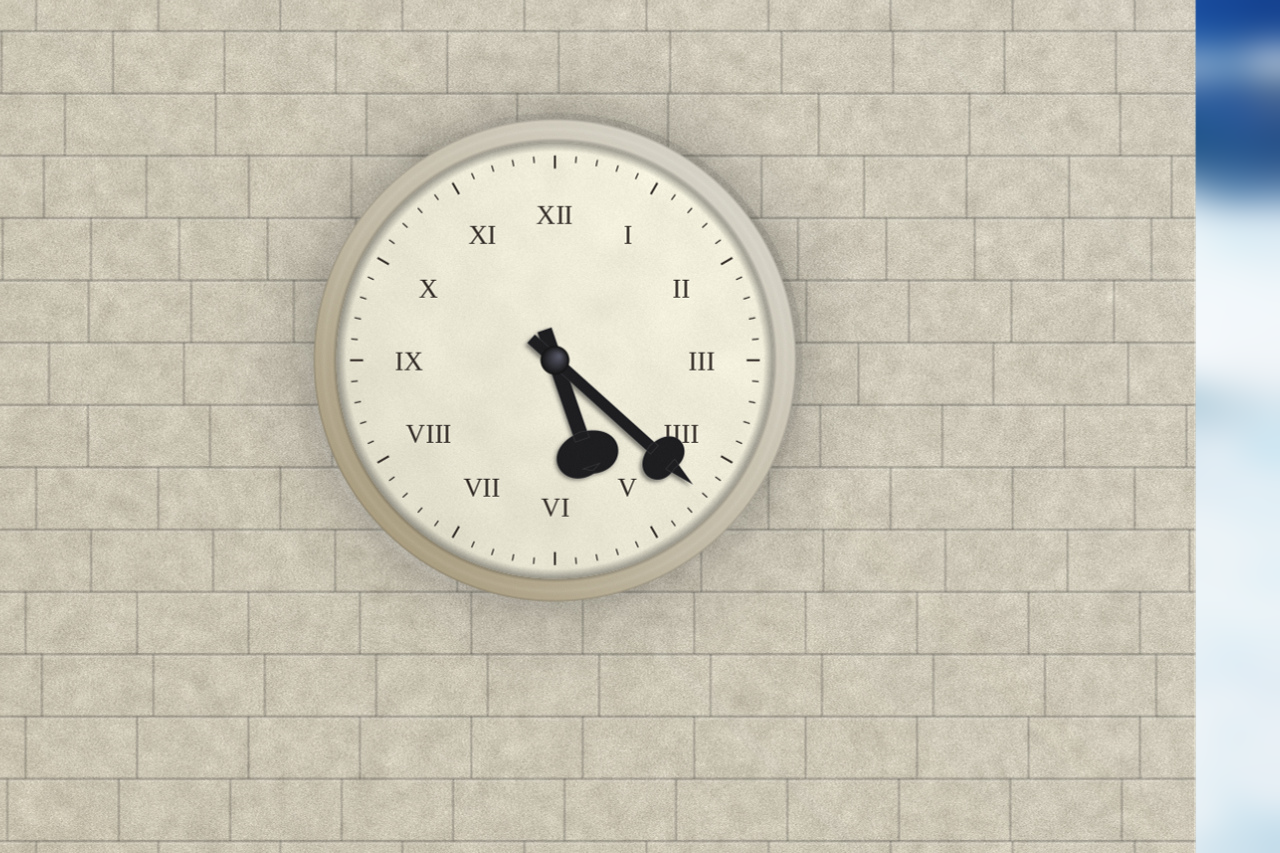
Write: 5 h 22 min
